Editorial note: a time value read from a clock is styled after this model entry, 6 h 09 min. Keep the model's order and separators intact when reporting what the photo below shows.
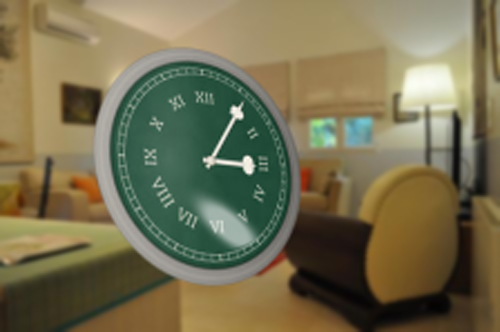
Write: 3 h 06 min
